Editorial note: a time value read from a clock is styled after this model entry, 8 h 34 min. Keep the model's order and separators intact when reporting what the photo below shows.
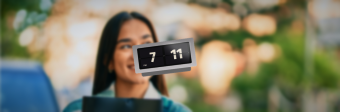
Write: 7 h 11 min
